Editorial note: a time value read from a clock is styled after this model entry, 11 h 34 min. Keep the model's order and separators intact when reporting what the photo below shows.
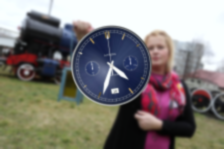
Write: 4 h 34 min
